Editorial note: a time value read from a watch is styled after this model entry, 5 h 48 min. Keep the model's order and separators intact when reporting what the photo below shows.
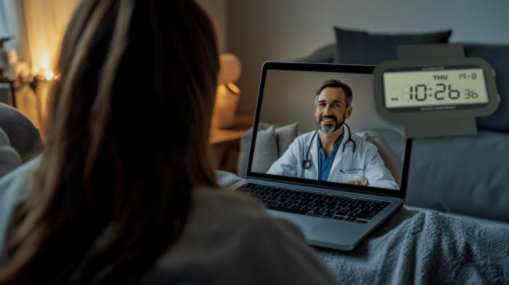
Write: 10 h 26 min
